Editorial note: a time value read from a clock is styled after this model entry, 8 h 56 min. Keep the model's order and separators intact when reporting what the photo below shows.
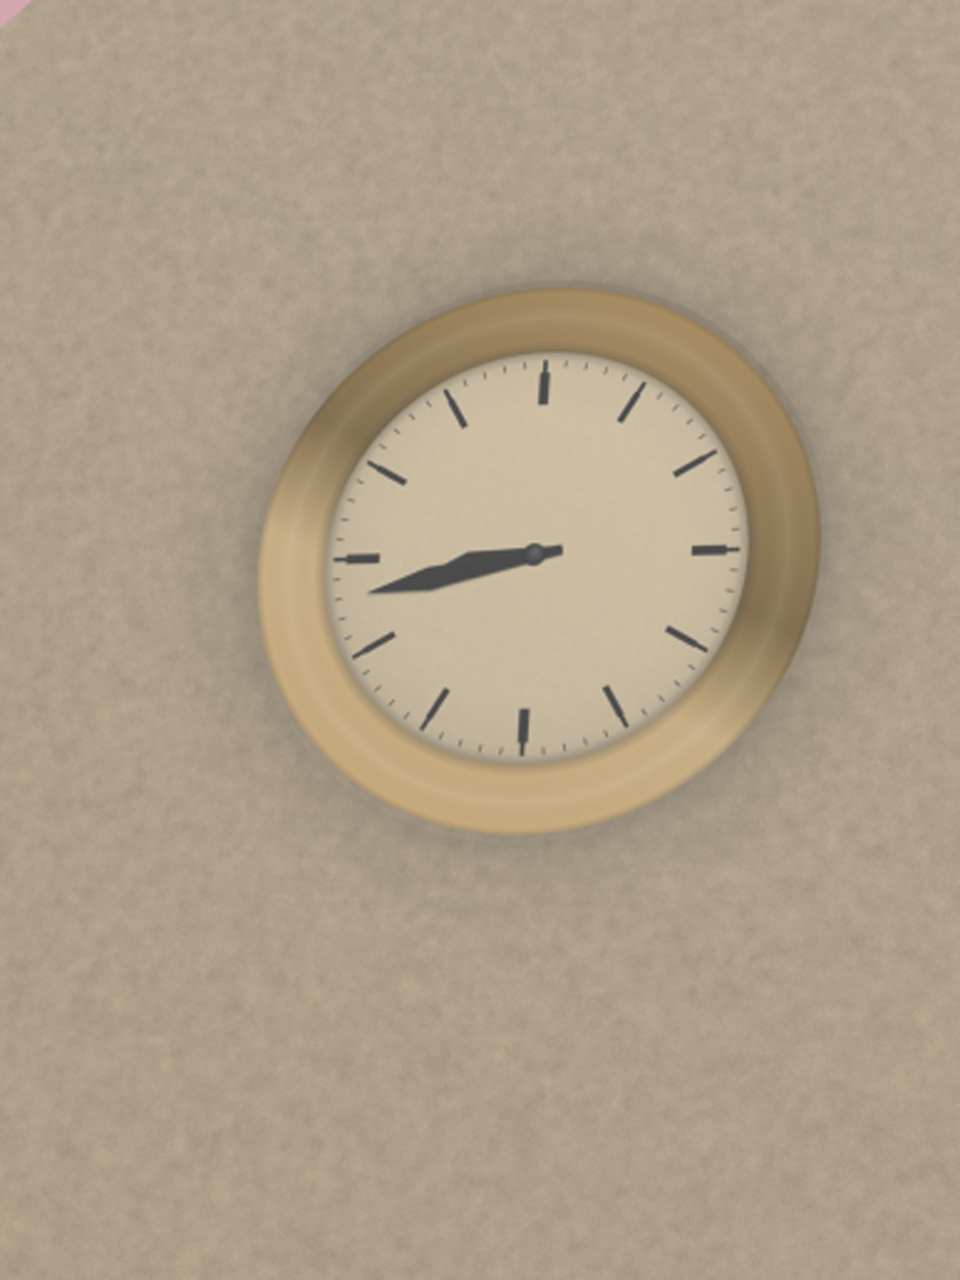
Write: 8 h 43 min
